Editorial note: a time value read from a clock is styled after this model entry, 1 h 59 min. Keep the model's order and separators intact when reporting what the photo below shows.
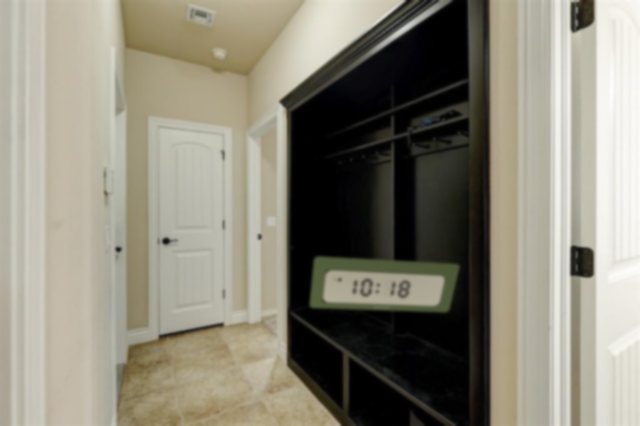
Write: 10 h 18 min
